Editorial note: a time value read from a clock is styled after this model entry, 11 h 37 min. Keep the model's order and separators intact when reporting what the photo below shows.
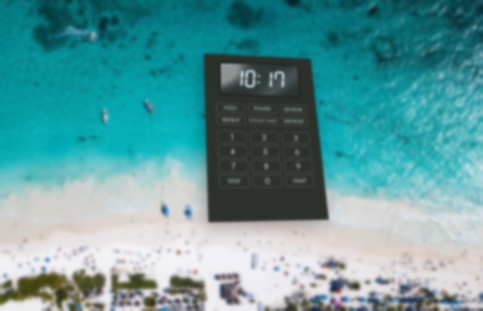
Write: 10 h 17 min
